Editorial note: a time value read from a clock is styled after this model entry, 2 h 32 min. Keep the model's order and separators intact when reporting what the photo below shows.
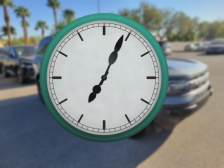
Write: 7 h 04 min
